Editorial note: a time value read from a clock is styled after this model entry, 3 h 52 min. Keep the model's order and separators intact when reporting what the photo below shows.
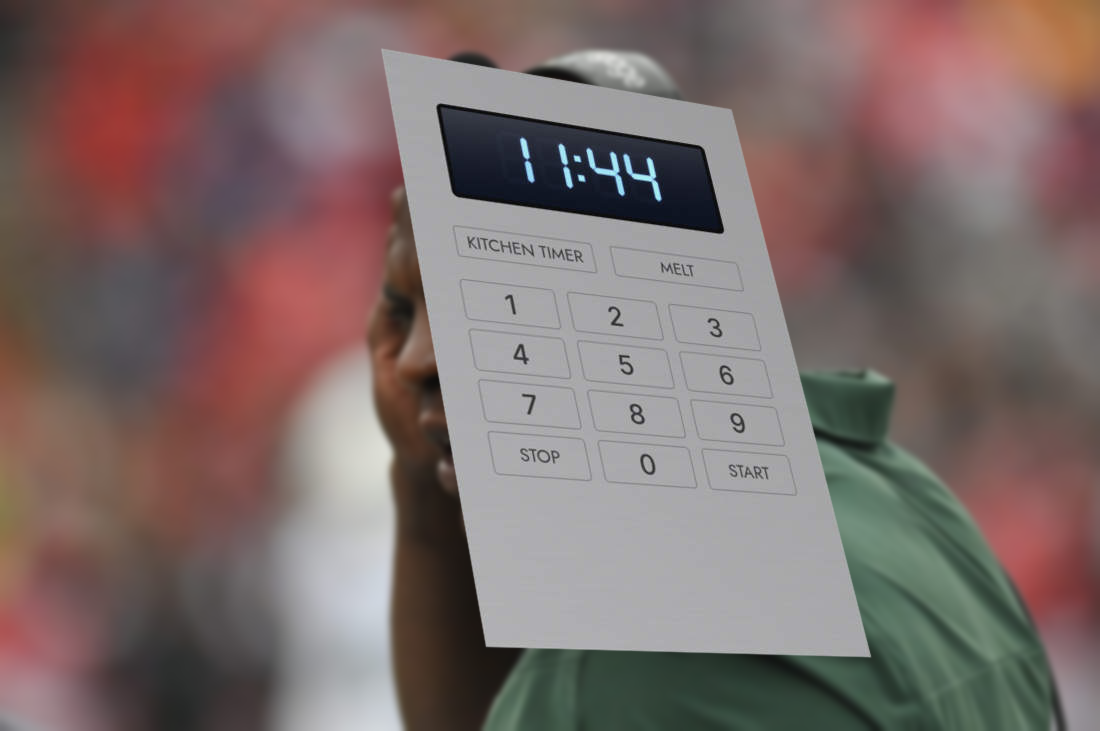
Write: 11 h 44 min
